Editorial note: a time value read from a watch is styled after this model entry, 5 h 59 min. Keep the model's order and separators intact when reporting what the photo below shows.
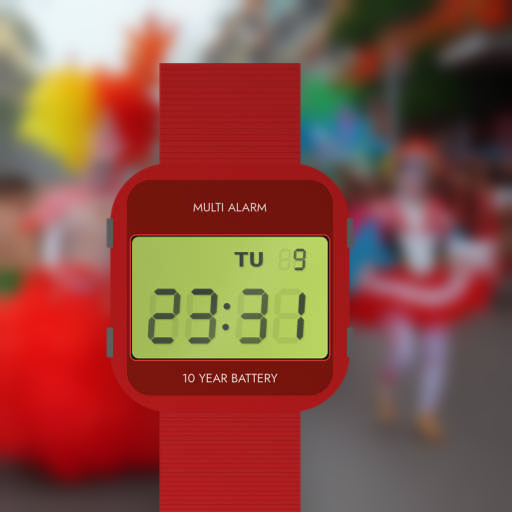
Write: 23 h 31 min
